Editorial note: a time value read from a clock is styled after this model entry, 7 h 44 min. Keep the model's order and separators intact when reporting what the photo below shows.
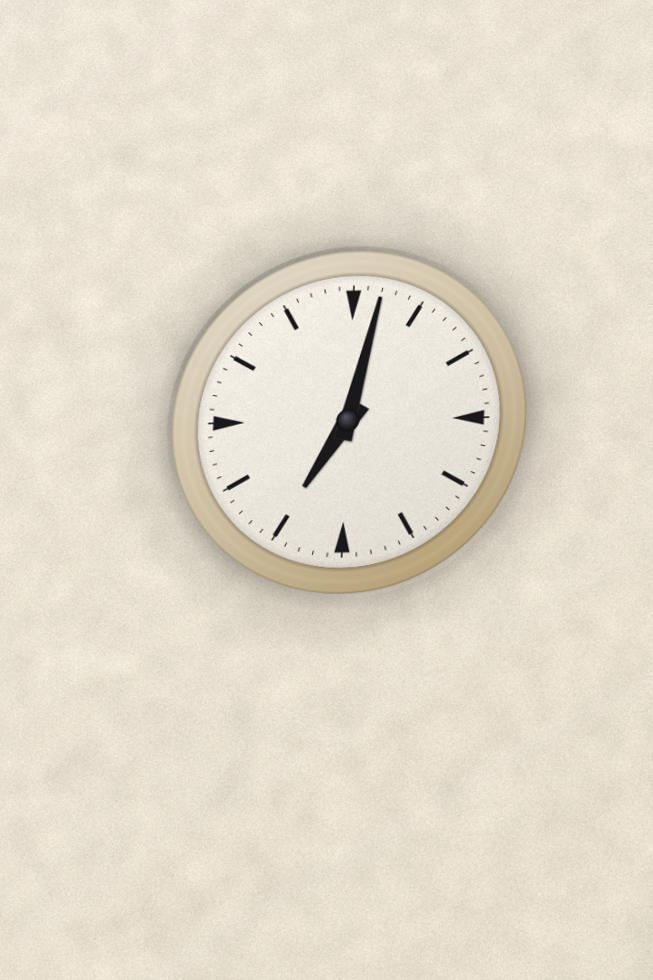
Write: 7 h 02 min
